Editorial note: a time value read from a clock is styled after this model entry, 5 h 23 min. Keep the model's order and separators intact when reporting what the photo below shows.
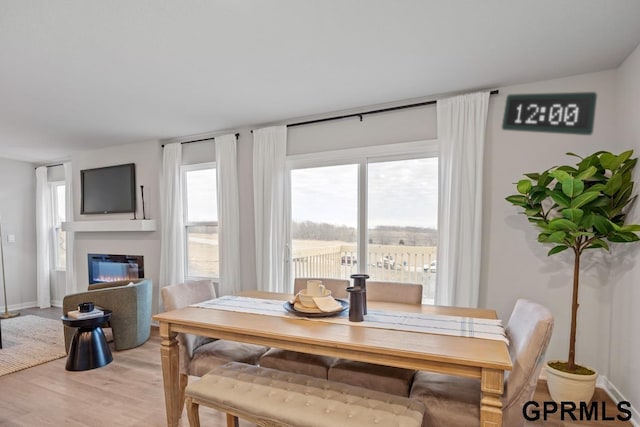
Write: 12 h 00 min
